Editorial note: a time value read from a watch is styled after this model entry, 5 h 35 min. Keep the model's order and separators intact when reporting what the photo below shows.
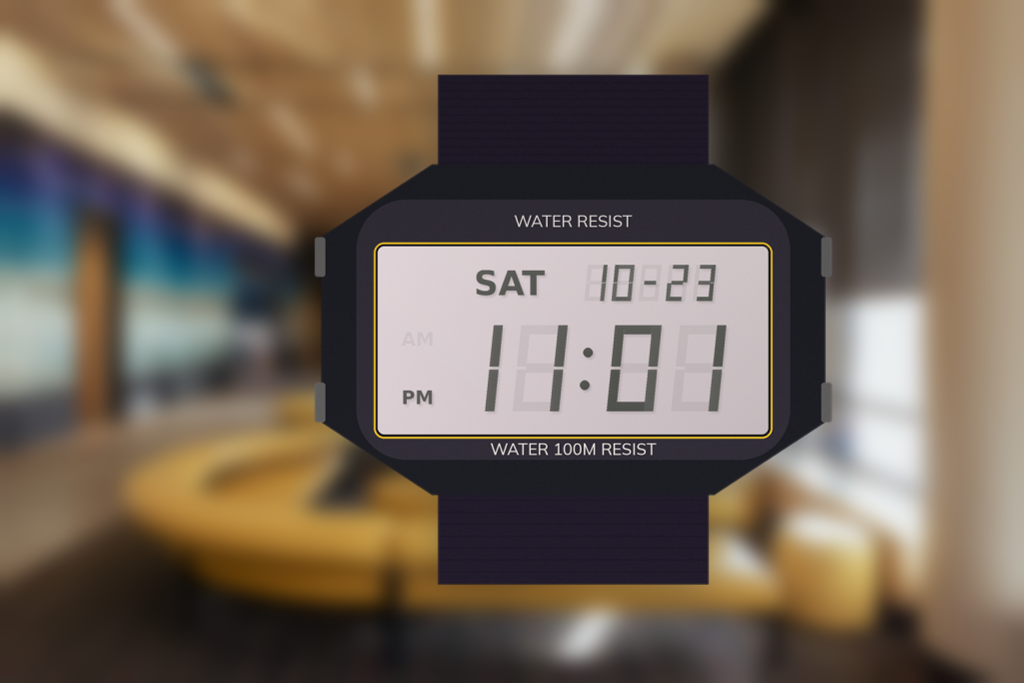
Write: 11 h 01 min
